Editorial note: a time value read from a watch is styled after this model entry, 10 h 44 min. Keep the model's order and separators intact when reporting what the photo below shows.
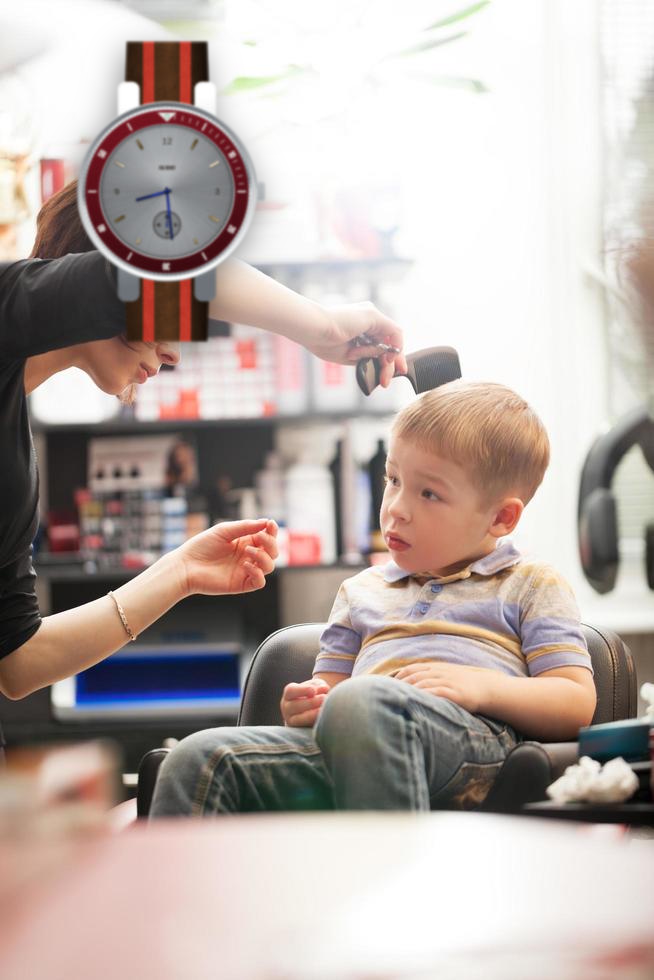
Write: 8 h 29 min
